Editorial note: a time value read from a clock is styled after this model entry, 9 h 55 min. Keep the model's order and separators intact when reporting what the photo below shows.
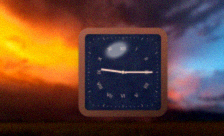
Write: 9 h 15 min
